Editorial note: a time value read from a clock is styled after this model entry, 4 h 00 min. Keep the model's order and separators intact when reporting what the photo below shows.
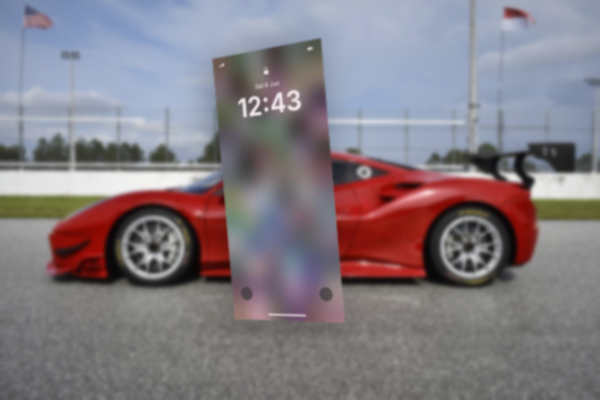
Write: 12 h 43 min
